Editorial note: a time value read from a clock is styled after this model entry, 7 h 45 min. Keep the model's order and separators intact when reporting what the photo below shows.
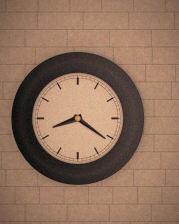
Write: 8 h 21 min
